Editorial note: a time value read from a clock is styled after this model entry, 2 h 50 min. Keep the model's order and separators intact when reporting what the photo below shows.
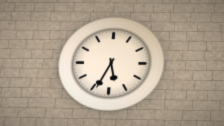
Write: 5 h 34 min
